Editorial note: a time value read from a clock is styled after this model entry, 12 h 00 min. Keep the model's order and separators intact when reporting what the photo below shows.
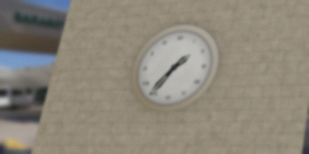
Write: 1 h 36 min
